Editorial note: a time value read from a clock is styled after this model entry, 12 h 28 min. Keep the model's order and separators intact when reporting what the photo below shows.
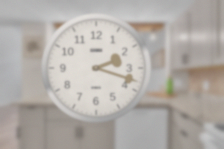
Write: 2 h 18 min
